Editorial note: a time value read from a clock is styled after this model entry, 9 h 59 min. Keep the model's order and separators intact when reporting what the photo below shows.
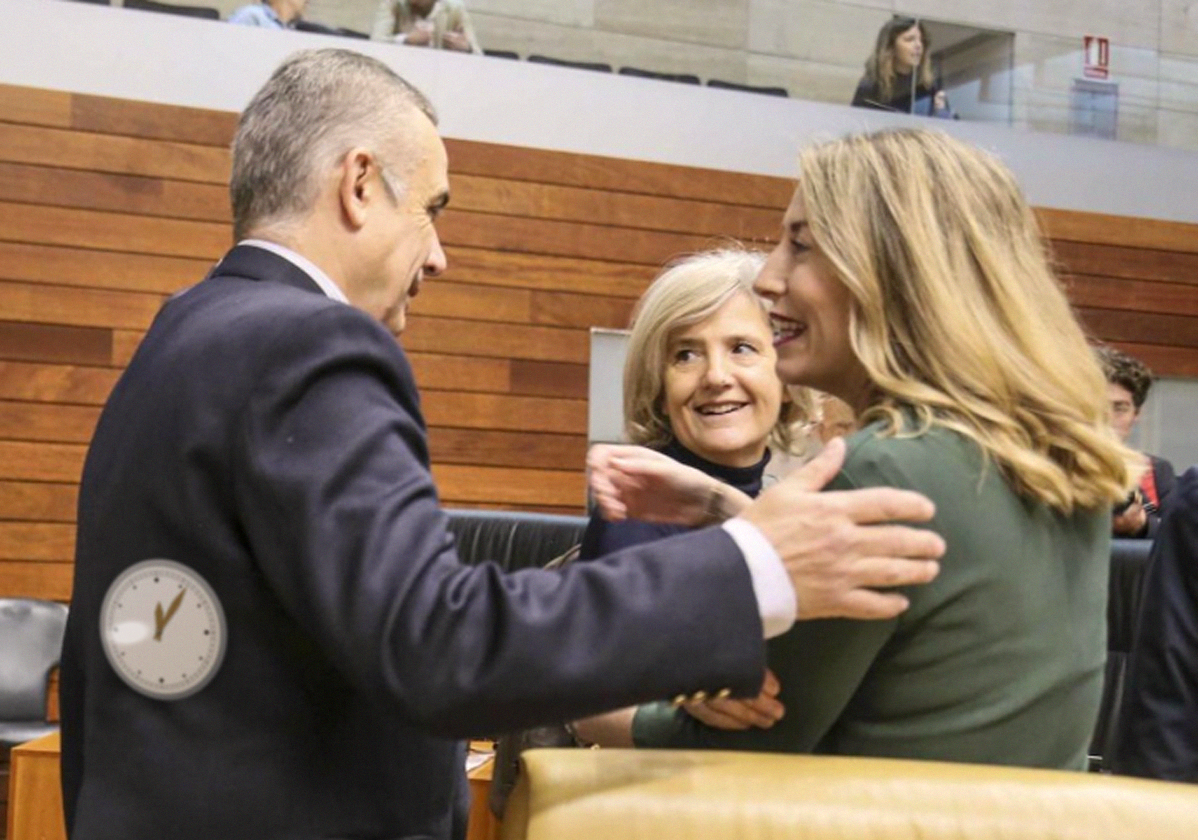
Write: 12 h 06 min
